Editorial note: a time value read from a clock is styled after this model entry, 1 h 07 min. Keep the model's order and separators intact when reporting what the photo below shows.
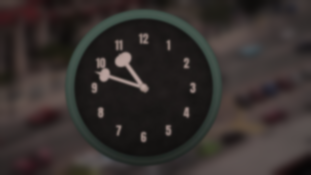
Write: 10 h 48 min
